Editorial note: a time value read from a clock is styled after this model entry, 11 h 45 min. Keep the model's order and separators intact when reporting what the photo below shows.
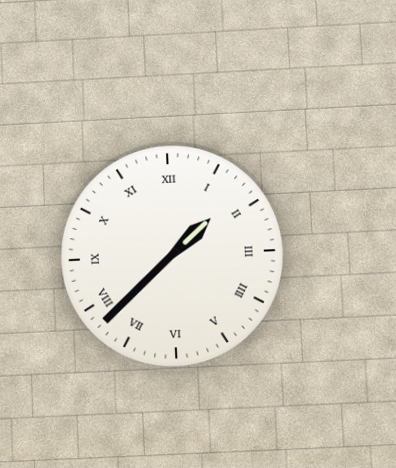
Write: 1 h 38 min
